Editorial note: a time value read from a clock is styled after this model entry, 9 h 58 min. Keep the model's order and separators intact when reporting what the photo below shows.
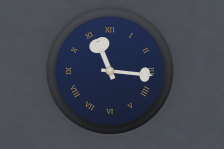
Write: 11 h 16 min
